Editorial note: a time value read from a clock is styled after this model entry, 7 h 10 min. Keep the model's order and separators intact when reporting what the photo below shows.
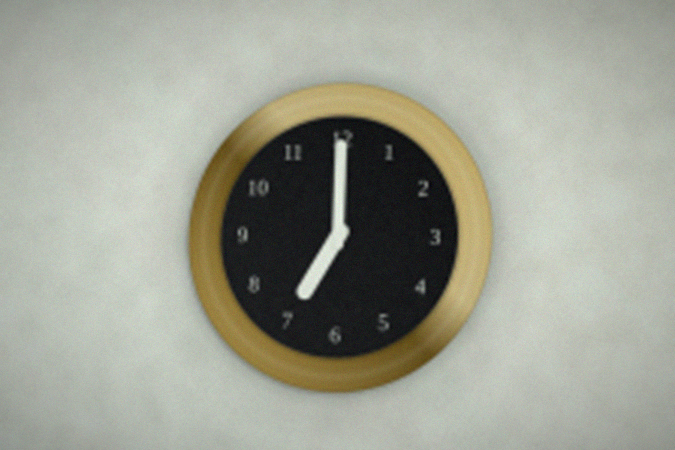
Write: 7 h 00 min
